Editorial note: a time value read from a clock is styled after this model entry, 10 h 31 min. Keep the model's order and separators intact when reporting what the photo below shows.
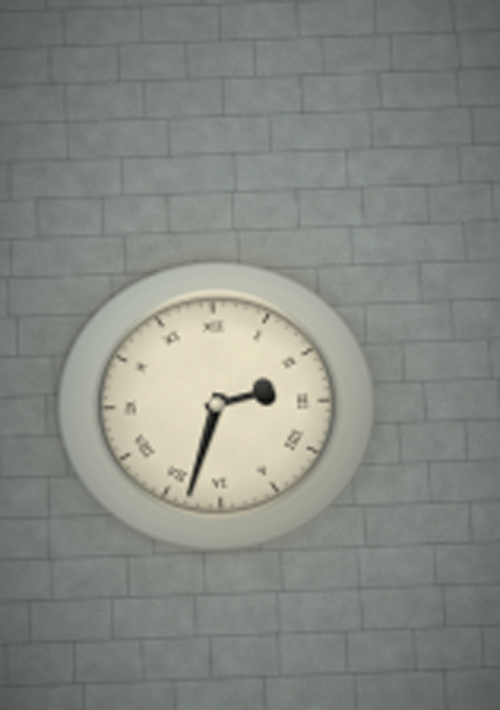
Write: 2 h 33 min
